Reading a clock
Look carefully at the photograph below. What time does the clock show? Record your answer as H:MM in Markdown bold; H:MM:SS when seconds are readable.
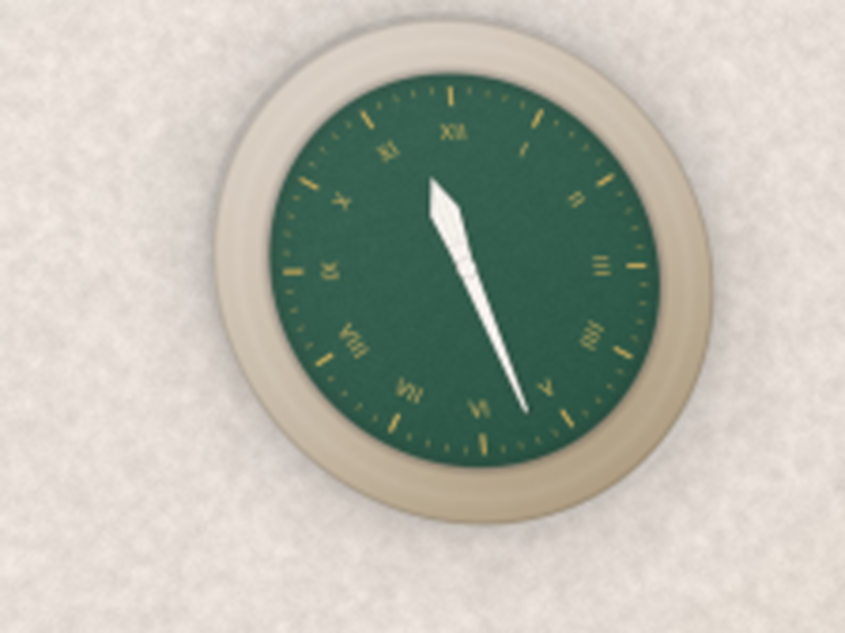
**11:27**
